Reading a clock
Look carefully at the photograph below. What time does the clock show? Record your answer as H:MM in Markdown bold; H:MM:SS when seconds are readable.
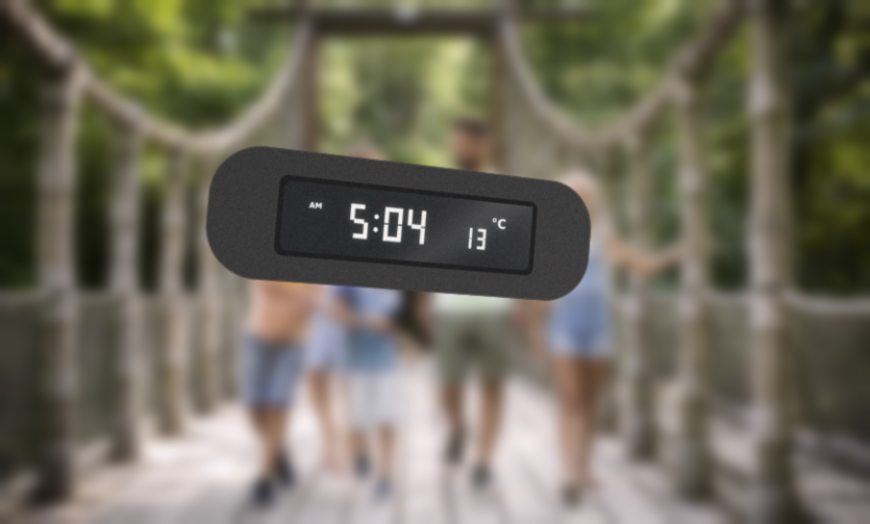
**5:04**
